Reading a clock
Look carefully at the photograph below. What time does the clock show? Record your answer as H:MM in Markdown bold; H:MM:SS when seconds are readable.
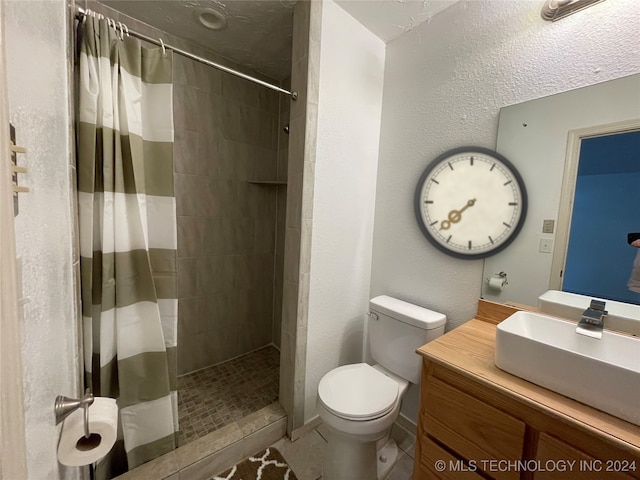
**7:38**
